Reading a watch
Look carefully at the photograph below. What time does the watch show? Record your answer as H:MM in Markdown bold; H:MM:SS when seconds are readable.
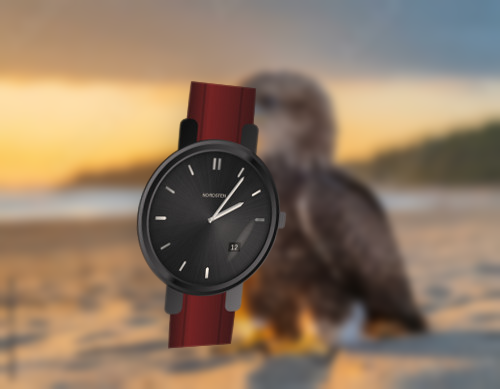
**2:06**
